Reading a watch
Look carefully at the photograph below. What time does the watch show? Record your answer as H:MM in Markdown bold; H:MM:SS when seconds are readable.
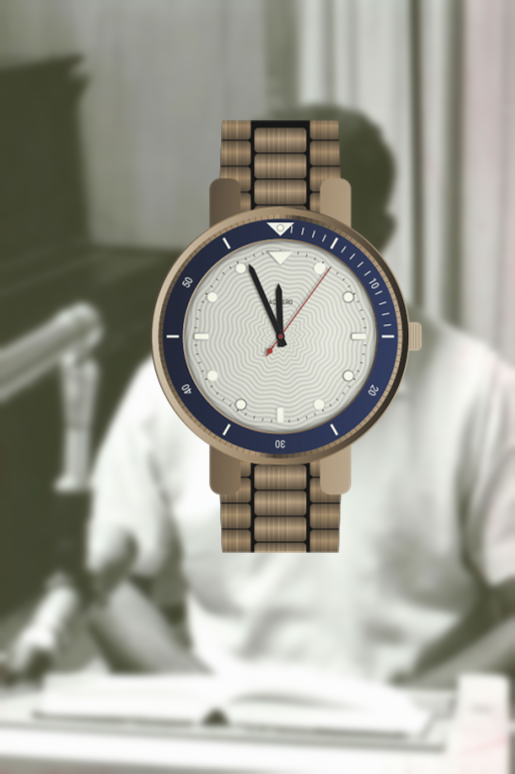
**11:56:06**
